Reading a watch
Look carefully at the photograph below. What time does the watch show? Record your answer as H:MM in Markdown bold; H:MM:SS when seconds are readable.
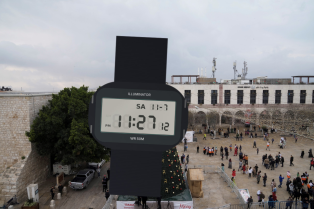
**11:27:12**
